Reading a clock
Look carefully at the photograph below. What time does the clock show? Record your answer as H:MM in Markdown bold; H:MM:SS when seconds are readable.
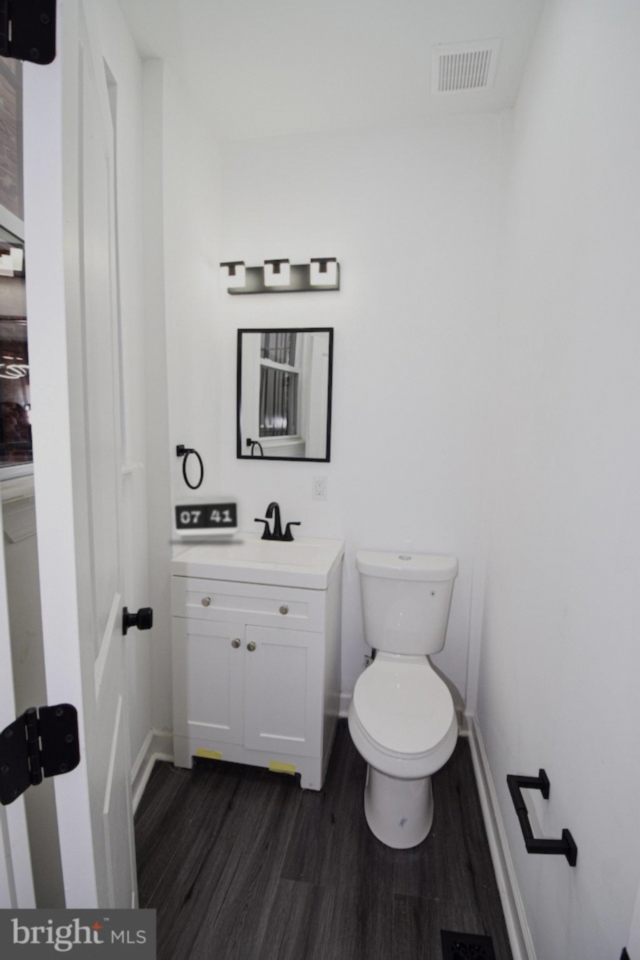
**7:41**
